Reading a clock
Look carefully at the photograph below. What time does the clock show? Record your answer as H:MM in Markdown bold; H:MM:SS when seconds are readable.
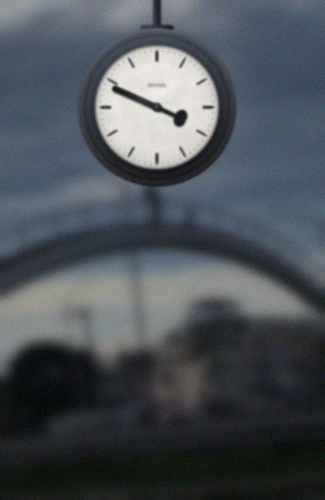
**3:49**
